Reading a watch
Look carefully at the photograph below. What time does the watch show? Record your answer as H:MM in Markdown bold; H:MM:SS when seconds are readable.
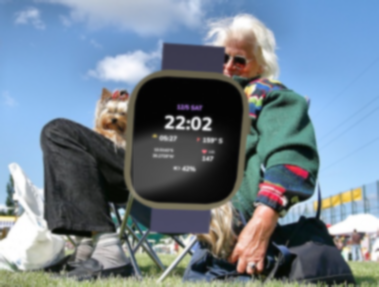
**22:02**
